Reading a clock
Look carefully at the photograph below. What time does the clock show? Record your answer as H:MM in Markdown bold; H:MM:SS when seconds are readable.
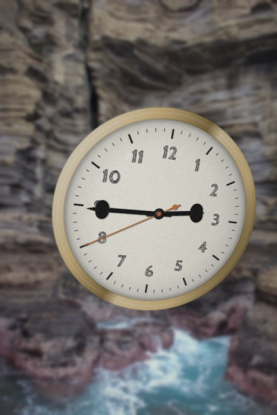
**2:44:40**
